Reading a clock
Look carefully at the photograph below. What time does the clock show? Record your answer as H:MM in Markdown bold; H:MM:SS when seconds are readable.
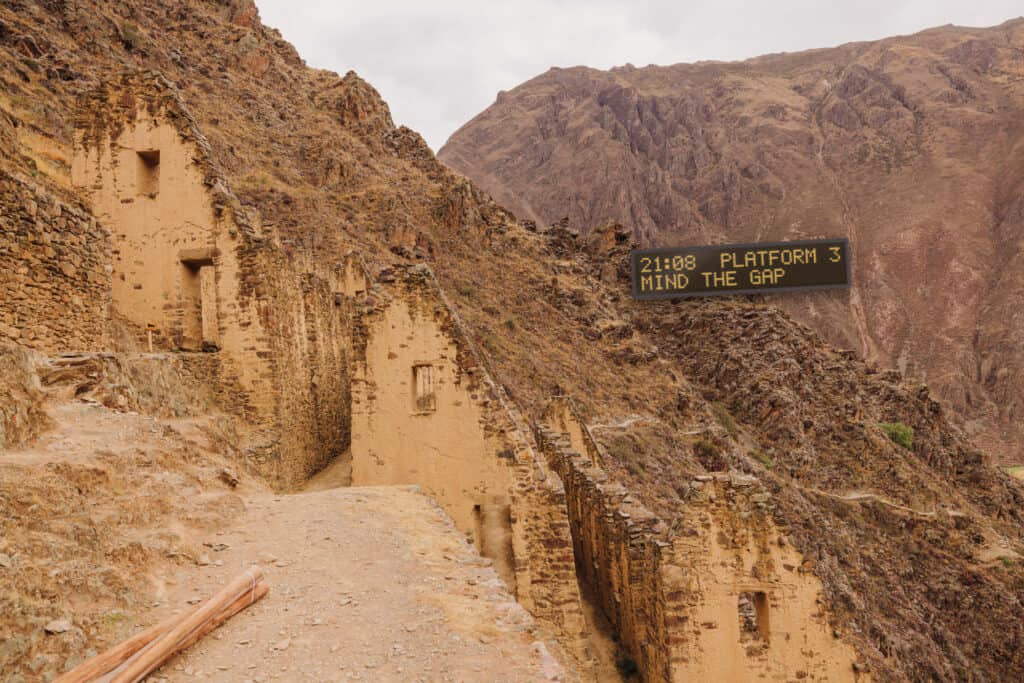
**21:08**
